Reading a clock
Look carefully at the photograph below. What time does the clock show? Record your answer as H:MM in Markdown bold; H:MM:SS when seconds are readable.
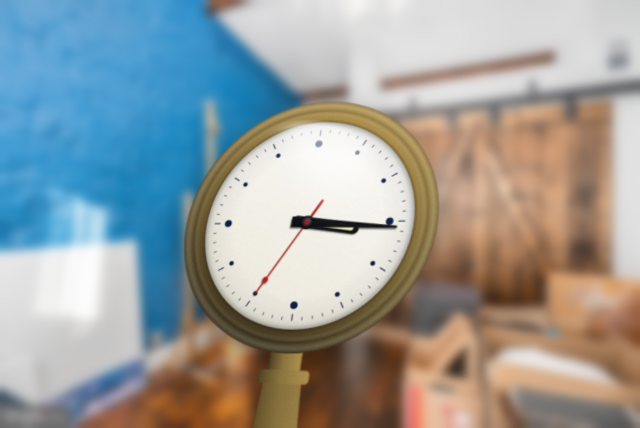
**3:15:35**
